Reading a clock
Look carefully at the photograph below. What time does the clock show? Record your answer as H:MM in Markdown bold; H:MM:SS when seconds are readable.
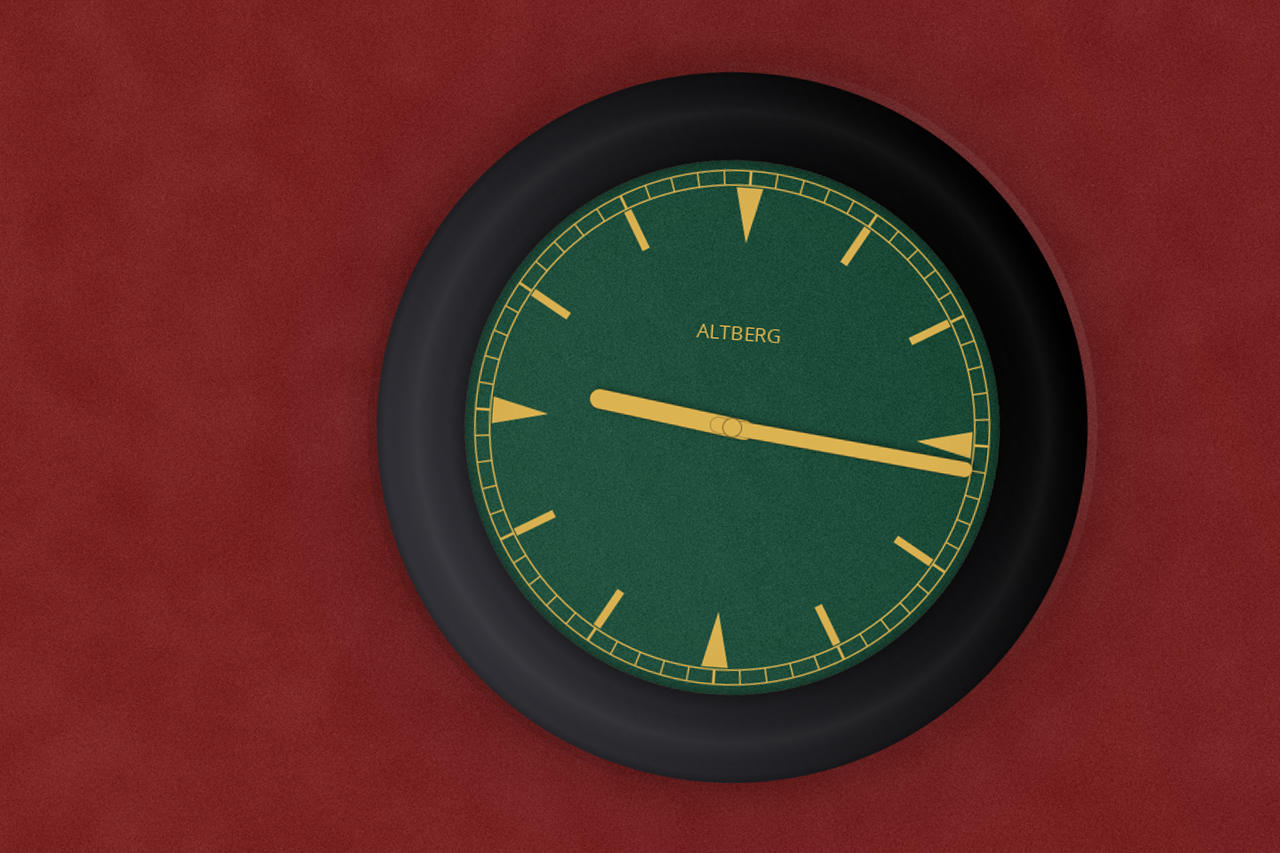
**9:16**
